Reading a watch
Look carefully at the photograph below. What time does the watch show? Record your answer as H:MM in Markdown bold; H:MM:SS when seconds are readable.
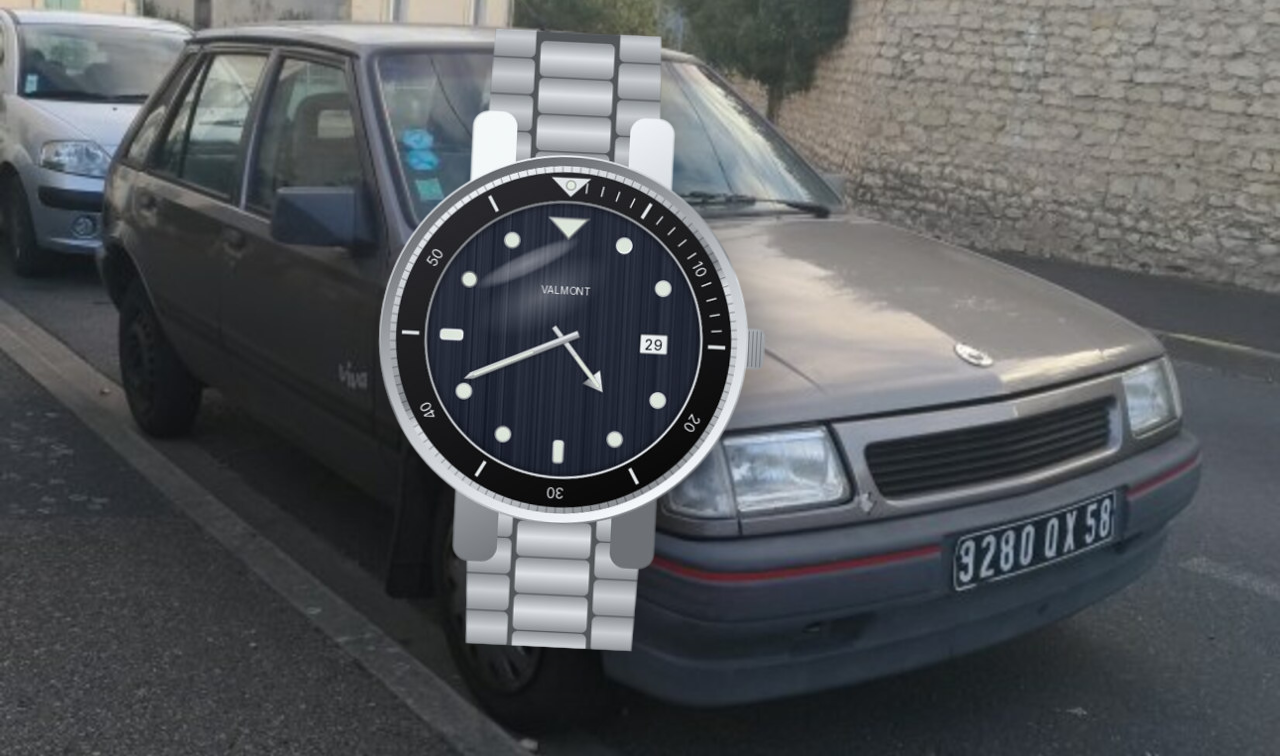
**4:41**
